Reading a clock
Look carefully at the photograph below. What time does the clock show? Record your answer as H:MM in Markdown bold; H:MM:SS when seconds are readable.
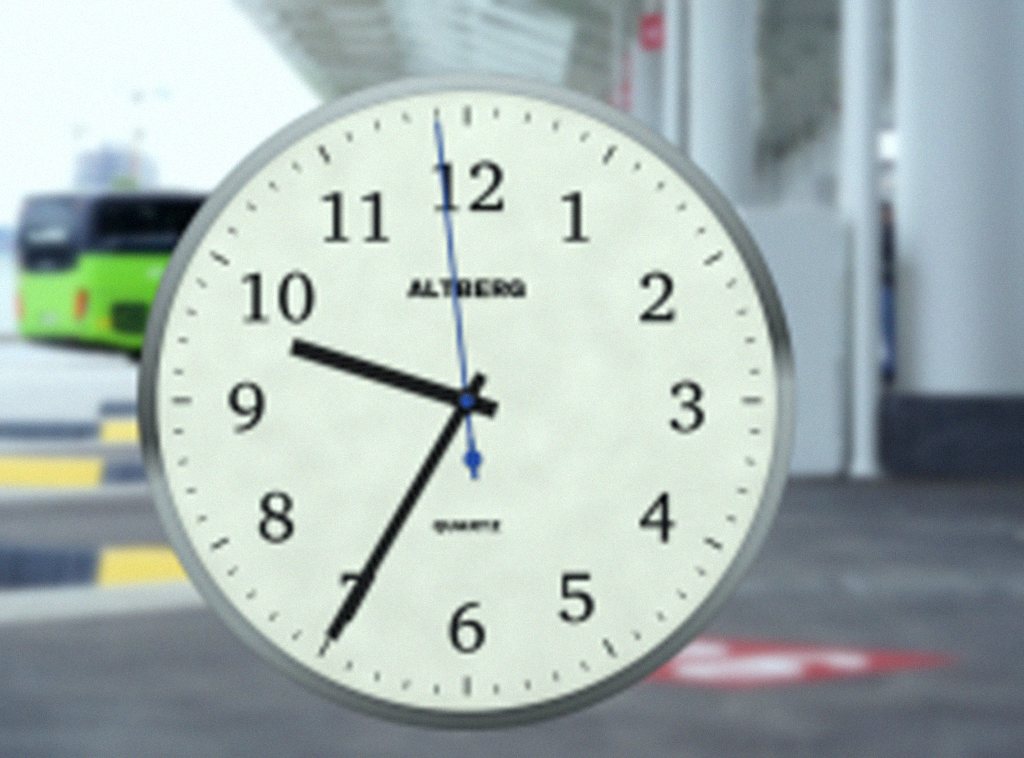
**9:34:59**
